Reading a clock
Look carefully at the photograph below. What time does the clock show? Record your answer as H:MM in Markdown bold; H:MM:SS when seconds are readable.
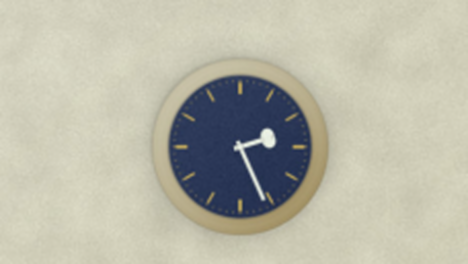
**2:26**
